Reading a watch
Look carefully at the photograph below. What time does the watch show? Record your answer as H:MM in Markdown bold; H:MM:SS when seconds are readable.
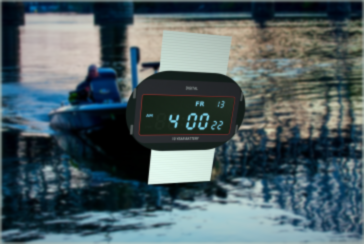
**4:00**
